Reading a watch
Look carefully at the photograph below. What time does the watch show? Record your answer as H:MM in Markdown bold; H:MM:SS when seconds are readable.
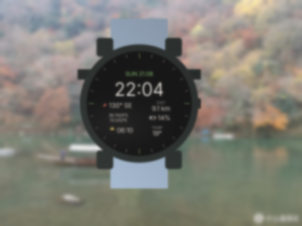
**22:04**
